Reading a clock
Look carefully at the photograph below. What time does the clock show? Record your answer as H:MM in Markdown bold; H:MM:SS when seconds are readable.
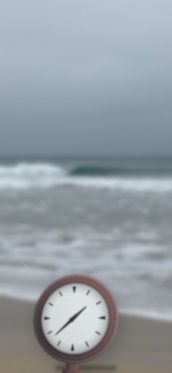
**1:38**
